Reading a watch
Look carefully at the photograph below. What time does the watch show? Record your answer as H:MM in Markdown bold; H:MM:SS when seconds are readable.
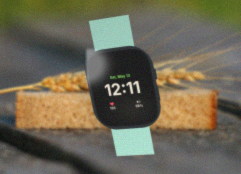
**12:11**
